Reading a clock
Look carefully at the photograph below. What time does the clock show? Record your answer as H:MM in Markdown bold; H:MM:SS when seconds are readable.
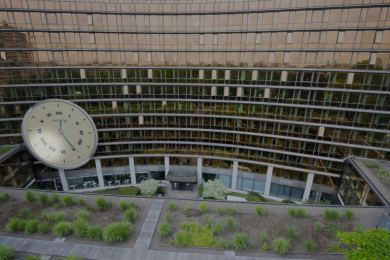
**12:24**
